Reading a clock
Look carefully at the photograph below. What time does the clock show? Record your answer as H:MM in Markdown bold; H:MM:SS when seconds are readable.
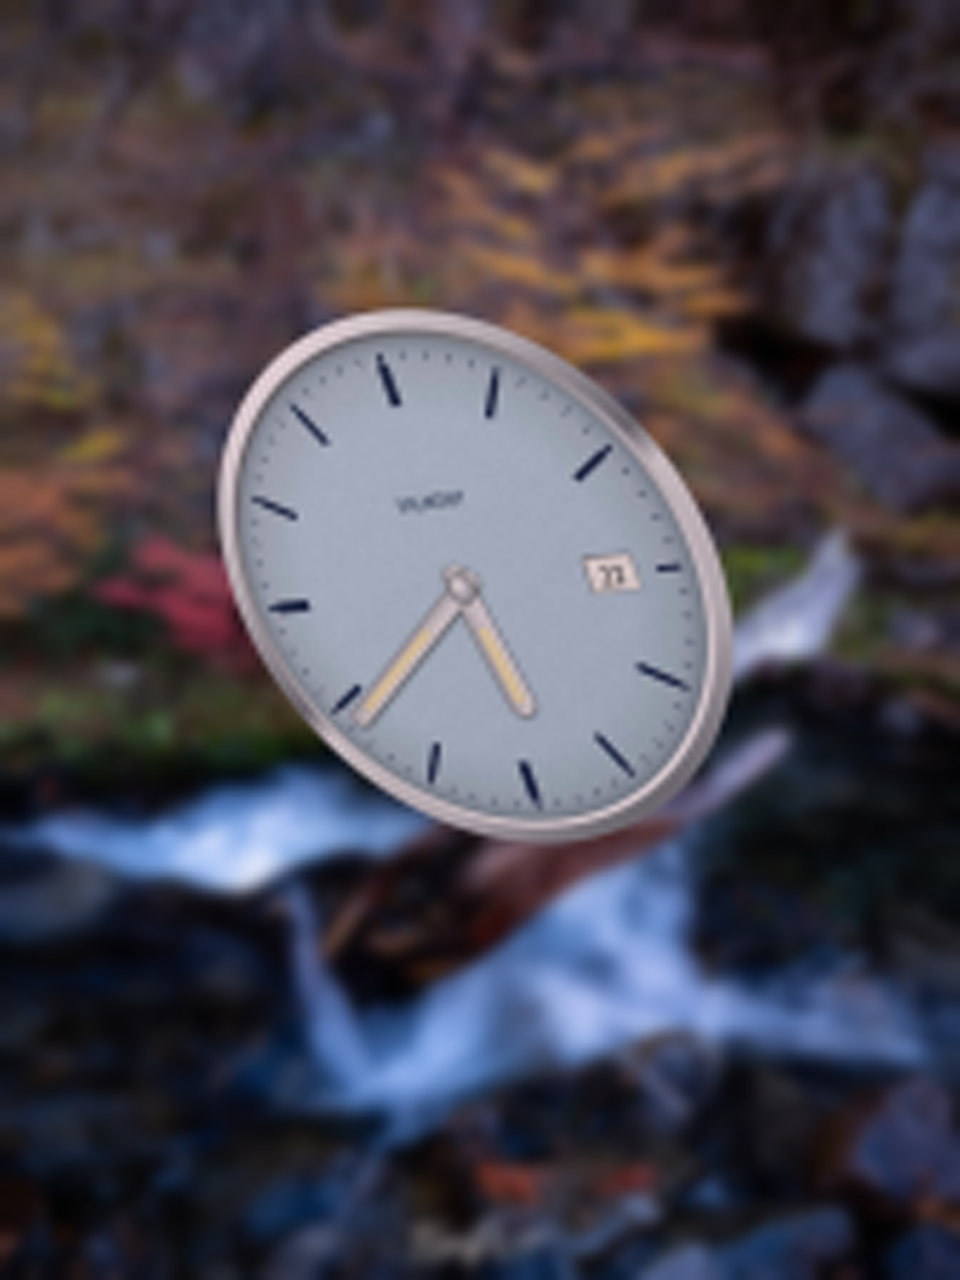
**5:39**
